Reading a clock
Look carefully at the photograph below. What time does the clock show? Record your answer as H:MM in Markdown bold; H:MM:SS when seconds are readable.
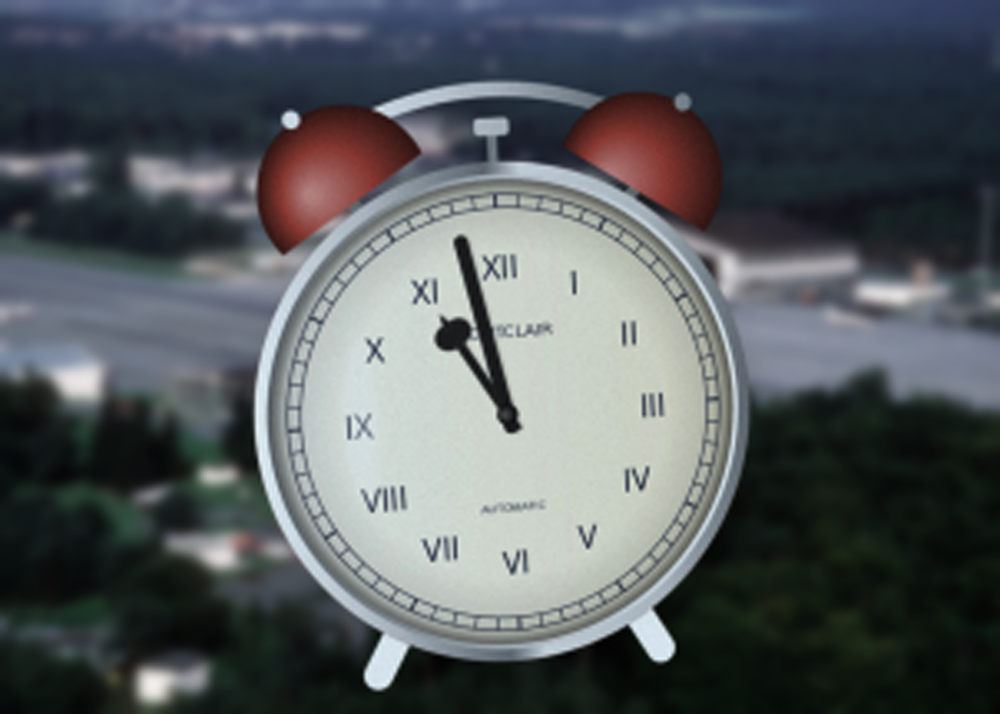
**10:58**
